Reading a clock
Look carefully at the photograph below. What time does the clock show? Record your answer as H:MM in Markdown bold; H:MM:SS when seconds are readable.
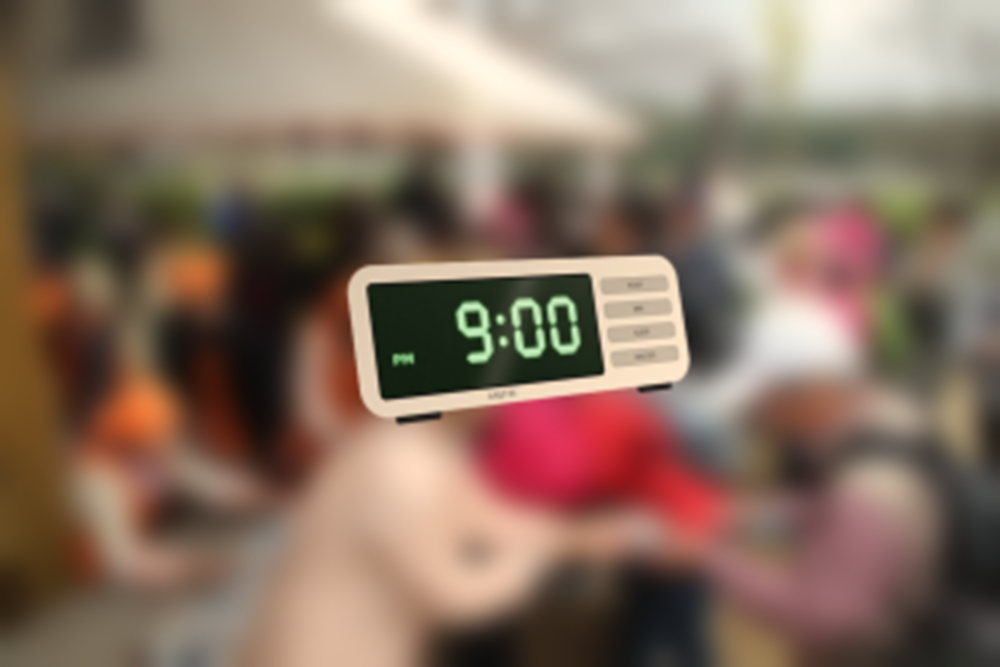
**9:00**
